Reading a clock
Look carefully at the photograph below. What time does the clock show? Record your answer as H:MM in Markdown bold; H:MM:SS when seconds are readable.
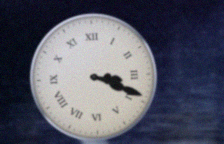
**3:19**
